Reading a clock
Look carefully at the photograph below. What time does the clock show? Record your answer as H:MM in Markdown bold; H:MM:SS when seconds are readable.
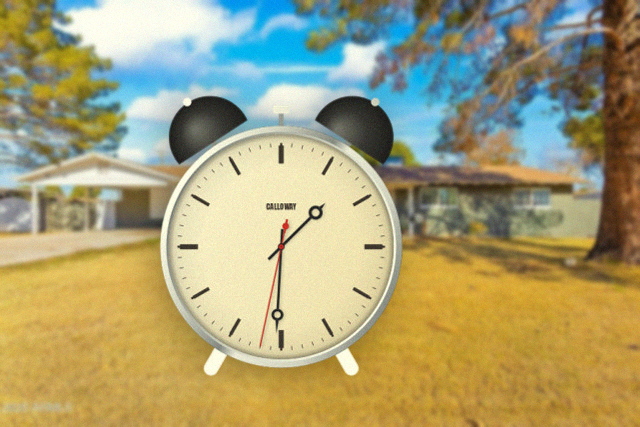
**1:30:32**
